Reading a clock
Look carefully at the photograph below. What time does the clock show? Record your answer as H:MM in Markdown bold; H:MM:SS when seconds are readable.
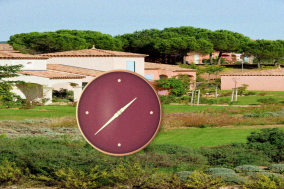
**1:38**
